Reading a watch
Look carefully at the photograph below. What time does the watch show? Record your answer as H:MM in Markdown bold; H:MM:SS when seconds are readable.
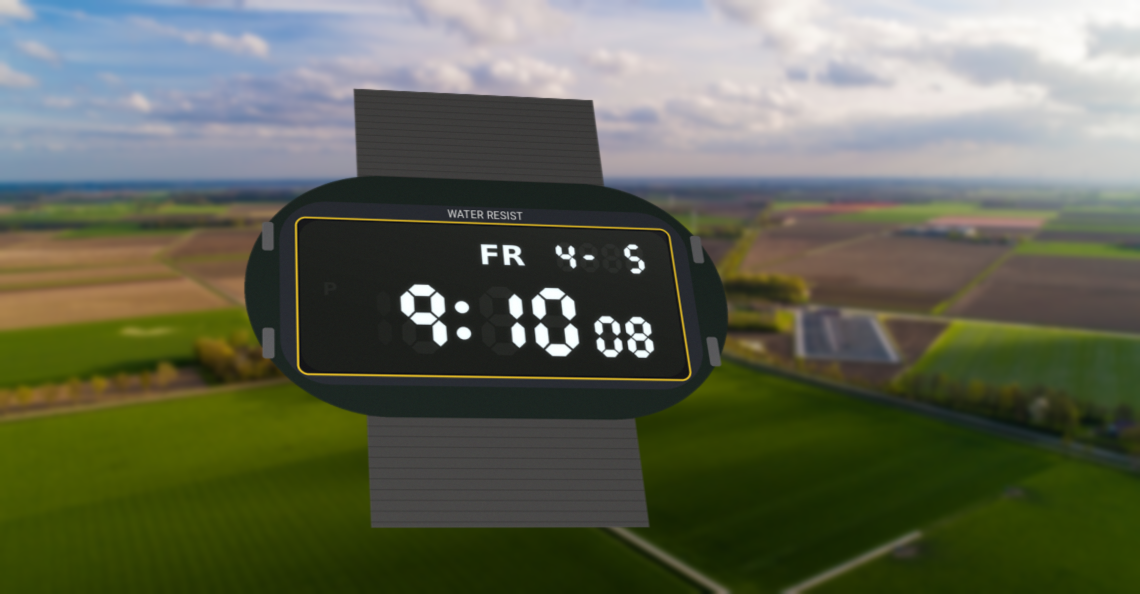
**9:10:08**
